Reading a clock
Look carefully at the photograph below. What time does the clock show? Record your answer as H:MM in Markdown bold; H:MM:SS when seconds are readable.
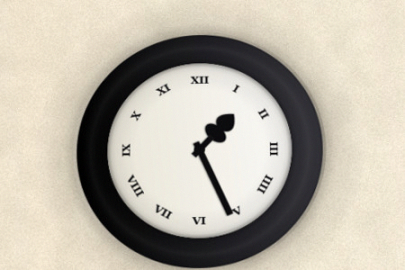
**1:26**
